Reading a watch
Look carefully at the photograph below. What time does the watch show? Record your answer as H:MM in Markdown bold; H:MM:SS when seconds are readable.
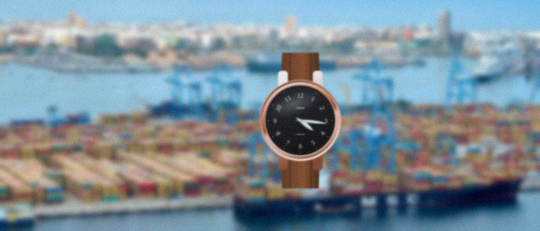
**4:16**
